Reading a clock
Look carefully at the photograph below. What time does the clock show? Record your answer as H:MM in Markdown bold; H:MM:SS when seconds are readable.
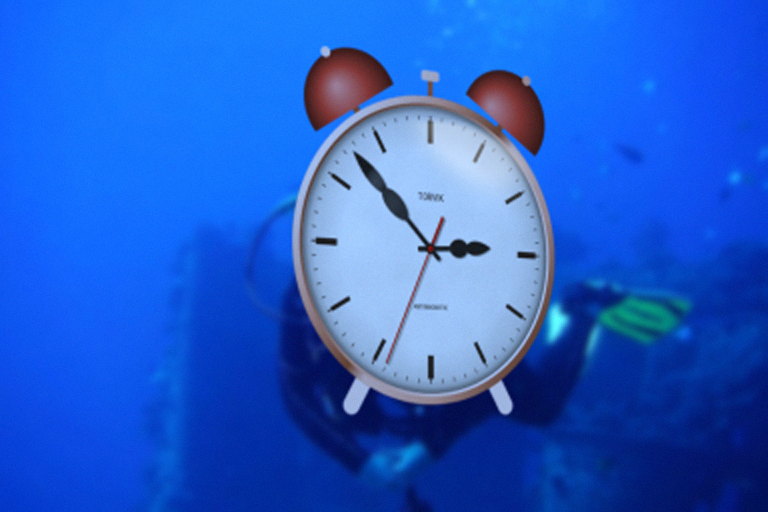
**2:52:34**
